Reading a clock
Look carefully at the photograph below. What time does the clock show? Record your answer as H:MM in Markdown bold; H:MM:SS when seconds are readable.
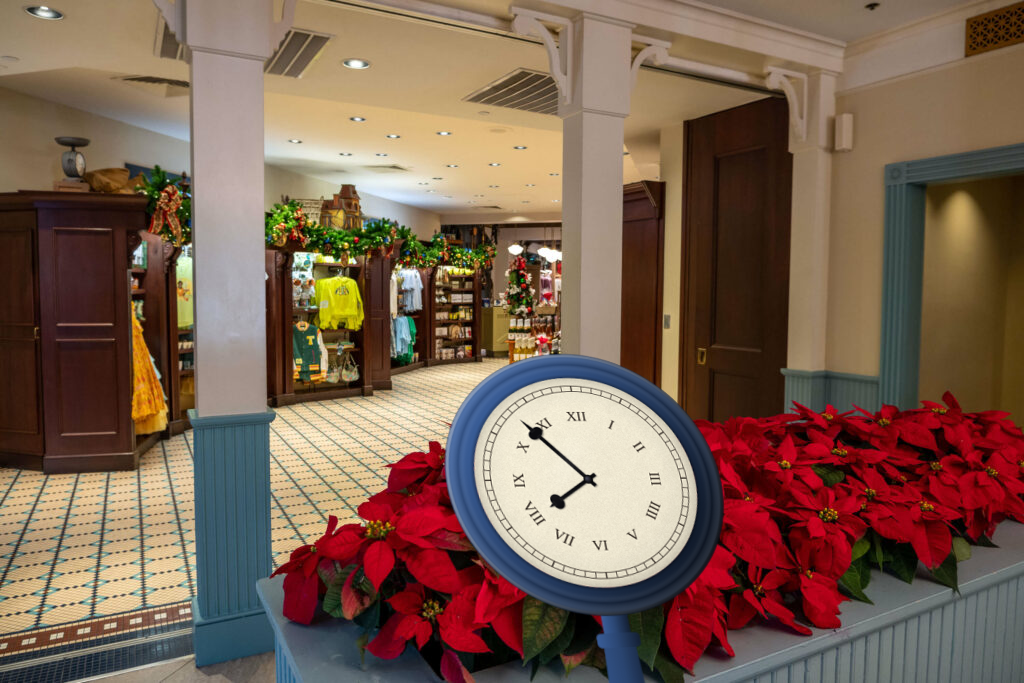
**7:53**
